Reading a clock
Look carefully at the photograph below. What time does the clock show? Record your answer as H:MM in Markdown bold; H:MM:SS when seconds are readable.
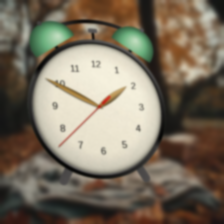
**1:49:38**
